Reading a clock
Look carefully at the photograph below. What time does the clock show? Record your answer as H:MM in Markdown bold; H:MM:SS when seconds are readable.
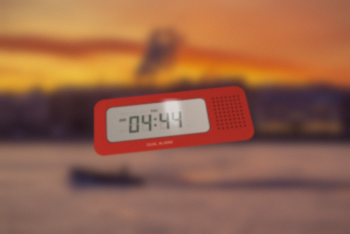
**4:44**
